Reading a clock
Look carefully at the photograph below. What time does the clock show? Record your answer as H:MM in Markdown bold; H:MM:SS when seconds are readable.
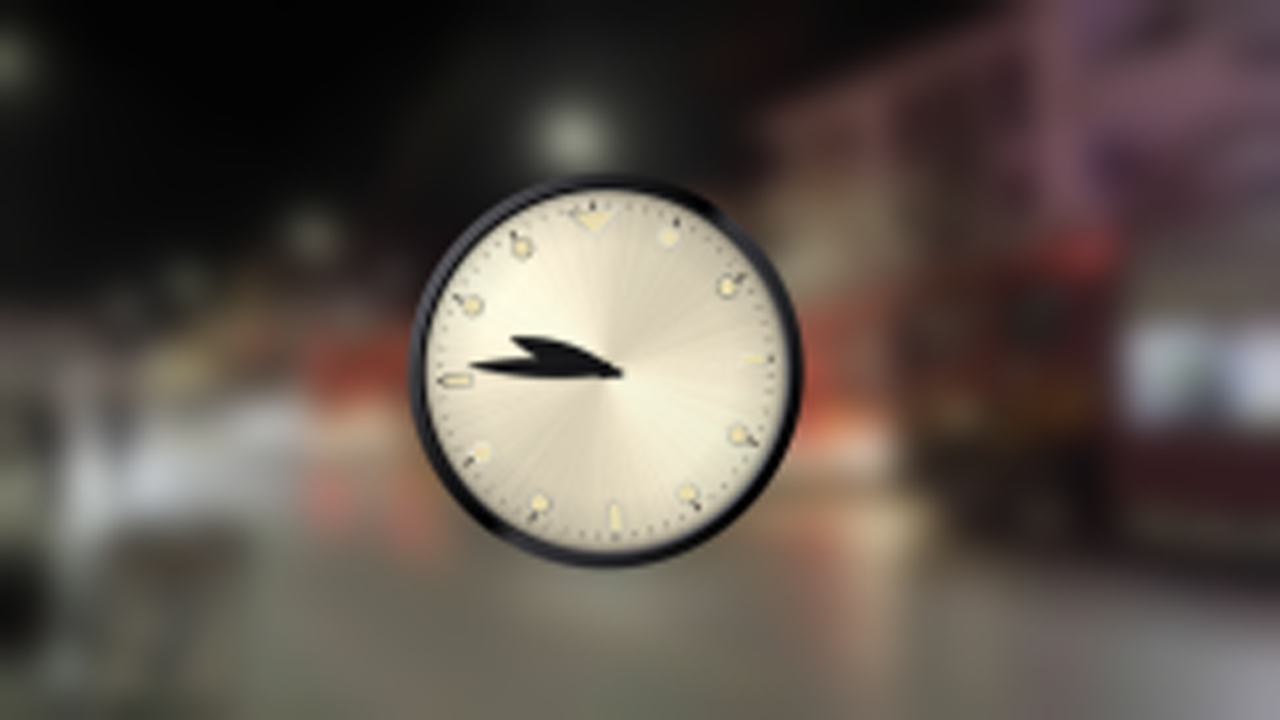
**9:46**
